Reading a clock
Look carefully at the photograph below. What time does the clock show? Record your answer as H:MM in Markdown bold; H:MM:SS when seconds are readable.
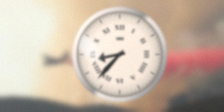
**8:37**
